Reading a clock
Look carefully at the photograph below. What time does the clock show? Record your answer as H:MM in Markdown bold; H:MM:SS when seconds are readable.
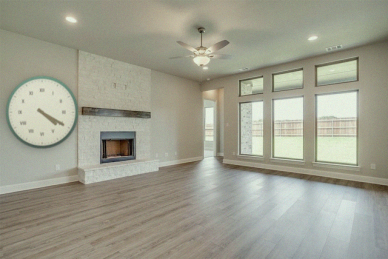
**4:20**
